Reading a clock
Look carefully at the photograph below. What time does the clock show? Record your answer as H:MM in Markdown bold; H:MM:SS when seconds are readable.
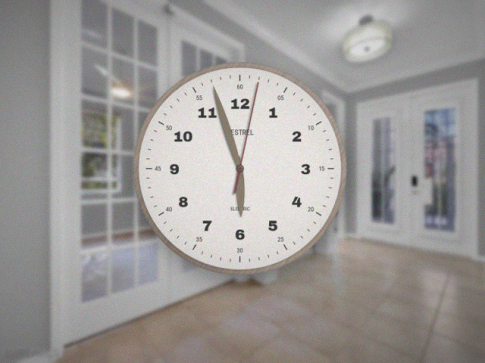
**5:57:02**
